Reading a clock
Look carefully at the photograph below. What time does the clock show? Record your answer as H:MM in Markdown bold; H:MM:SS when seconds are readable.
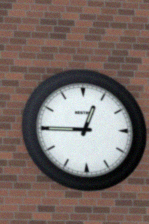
**12:45**
